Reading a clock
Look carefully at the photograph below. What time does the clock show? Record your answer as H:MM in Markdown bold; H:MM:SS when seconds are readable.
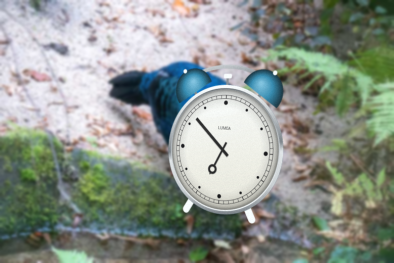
**6:52**
